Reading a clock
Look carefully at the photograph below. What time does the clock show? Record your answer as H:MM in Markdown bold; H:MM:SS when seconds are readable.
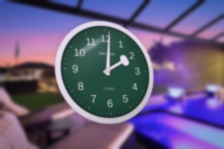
**2:01**
